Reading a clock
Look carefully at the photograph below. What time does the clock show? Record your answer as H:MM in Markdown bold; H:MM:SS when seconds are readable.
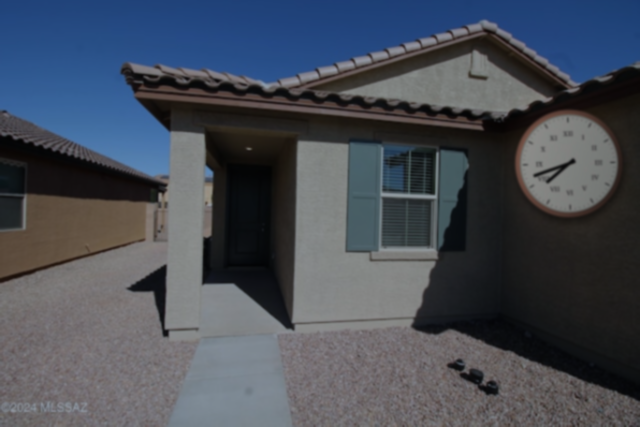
**7:42**
